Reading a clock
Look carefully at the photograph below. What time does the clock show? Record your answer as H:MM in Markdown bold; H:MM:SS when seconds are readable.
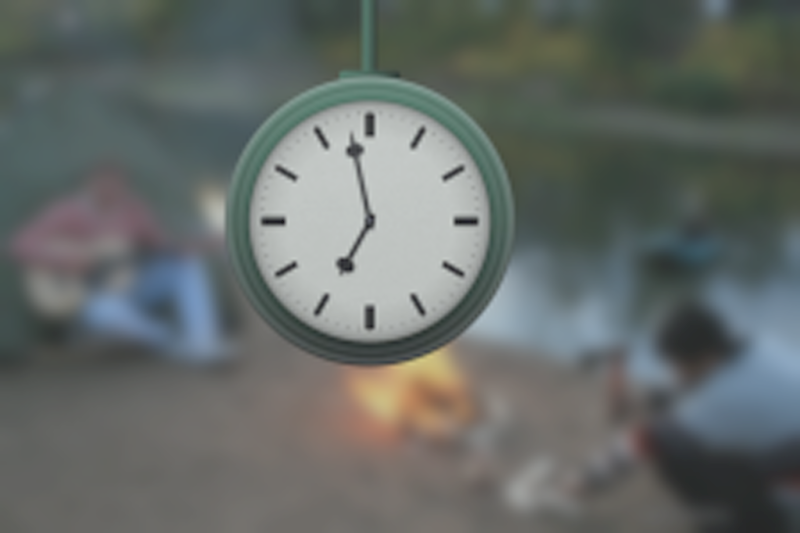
**6:58**
